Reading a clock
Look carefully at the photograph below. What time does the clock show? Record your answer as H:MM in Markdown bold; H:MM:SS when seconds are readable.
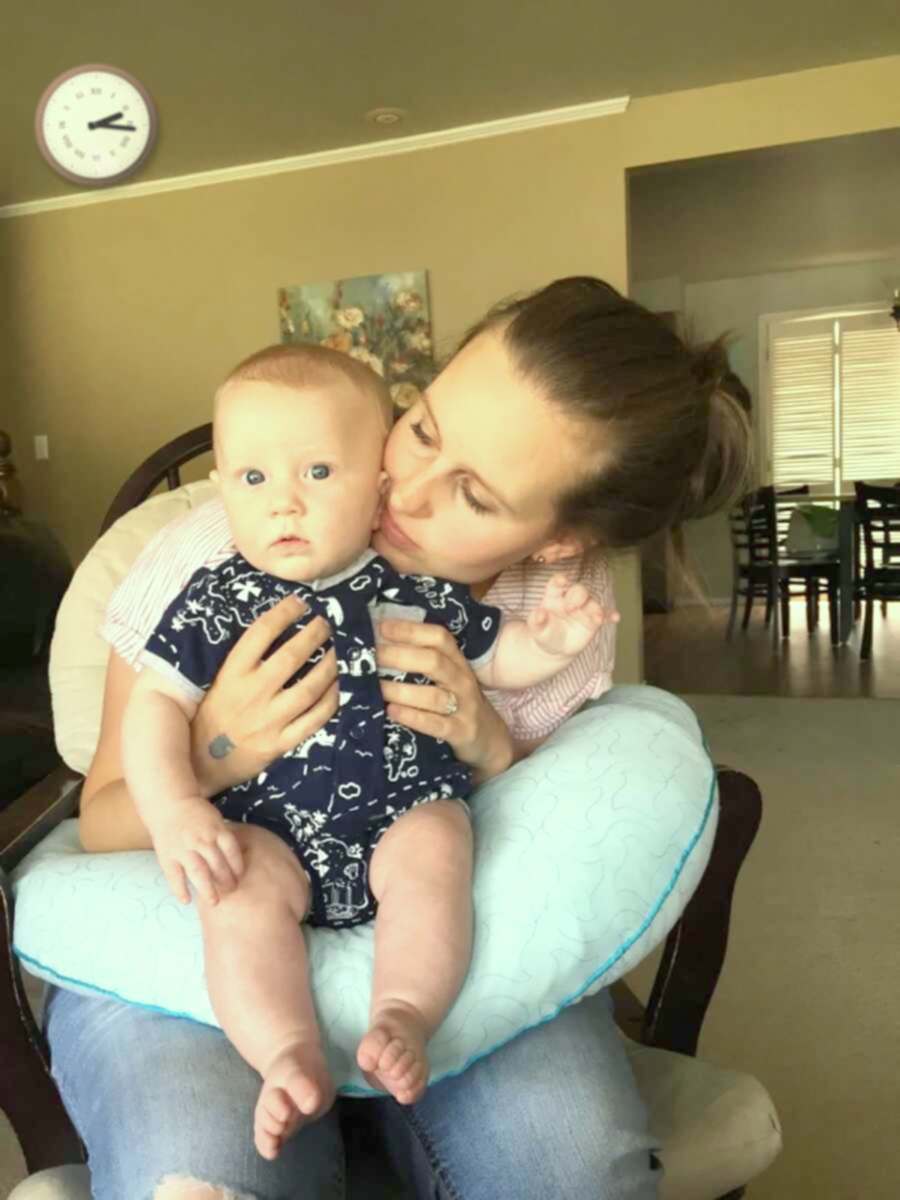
**2:16**
